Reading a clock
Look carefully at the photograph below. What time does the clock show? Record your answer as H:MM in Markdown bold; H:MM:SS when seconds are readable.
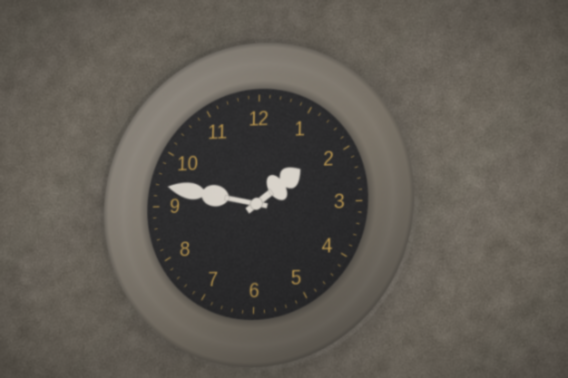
**1:47**
